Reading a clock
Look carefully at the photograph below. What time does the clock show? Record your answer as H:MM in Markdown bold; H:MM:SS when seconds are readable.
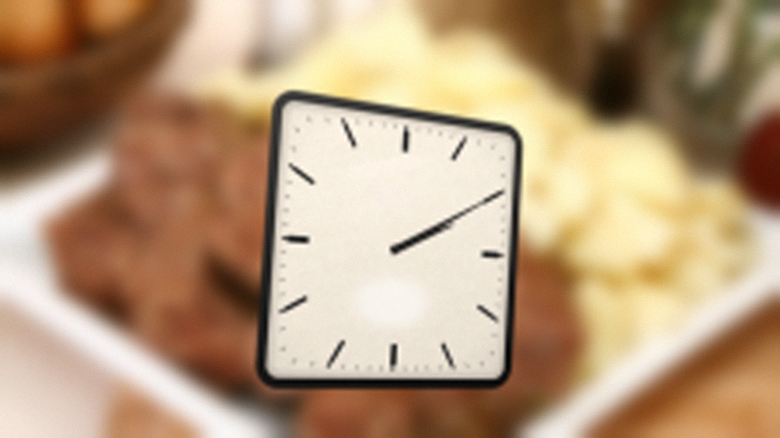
**2:10**
